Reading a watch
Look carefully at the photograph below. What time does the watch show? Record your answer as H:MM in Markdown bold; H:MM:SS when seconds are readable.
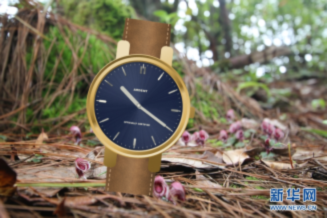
**10:20**
